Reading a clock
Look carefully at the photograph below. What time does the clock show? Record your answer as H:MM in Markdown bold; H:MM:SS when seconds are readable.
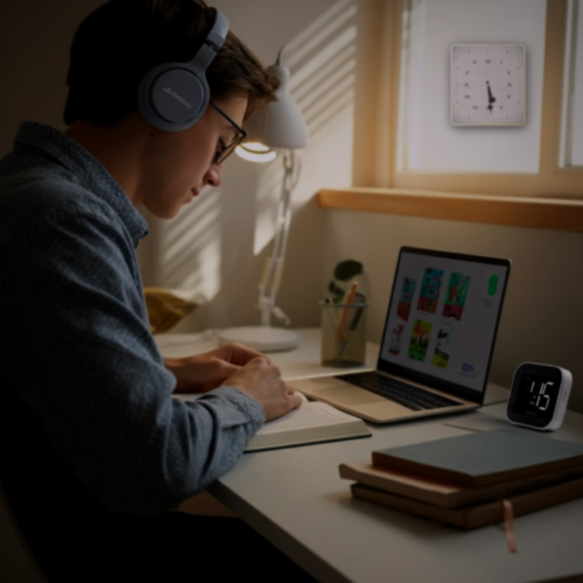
**5:29**
